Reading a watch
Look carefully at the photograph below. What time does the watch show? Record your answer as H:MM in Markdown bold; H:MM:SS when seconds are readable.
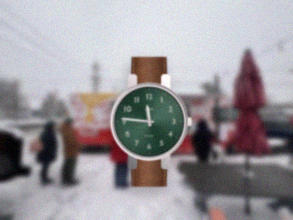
**11:46**
